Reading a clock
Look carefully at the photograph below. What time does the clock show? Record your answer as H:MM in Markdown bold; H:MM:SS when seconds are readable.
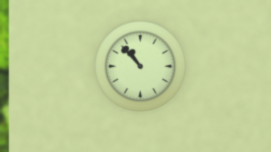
**10:53**
